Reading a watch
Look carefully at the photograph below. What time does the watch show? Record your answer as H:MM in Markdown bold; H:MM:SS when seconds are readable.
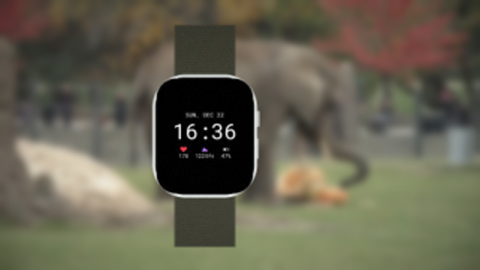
**16:36**
